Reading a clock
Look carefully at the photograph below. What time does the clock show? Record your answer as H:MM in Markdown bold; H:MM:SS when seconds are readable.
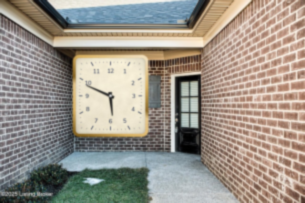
**5:49**
